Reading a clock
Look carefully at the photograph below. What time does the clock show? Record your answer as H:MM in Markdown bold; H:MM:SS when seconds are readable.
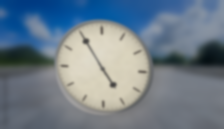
**4:55**
